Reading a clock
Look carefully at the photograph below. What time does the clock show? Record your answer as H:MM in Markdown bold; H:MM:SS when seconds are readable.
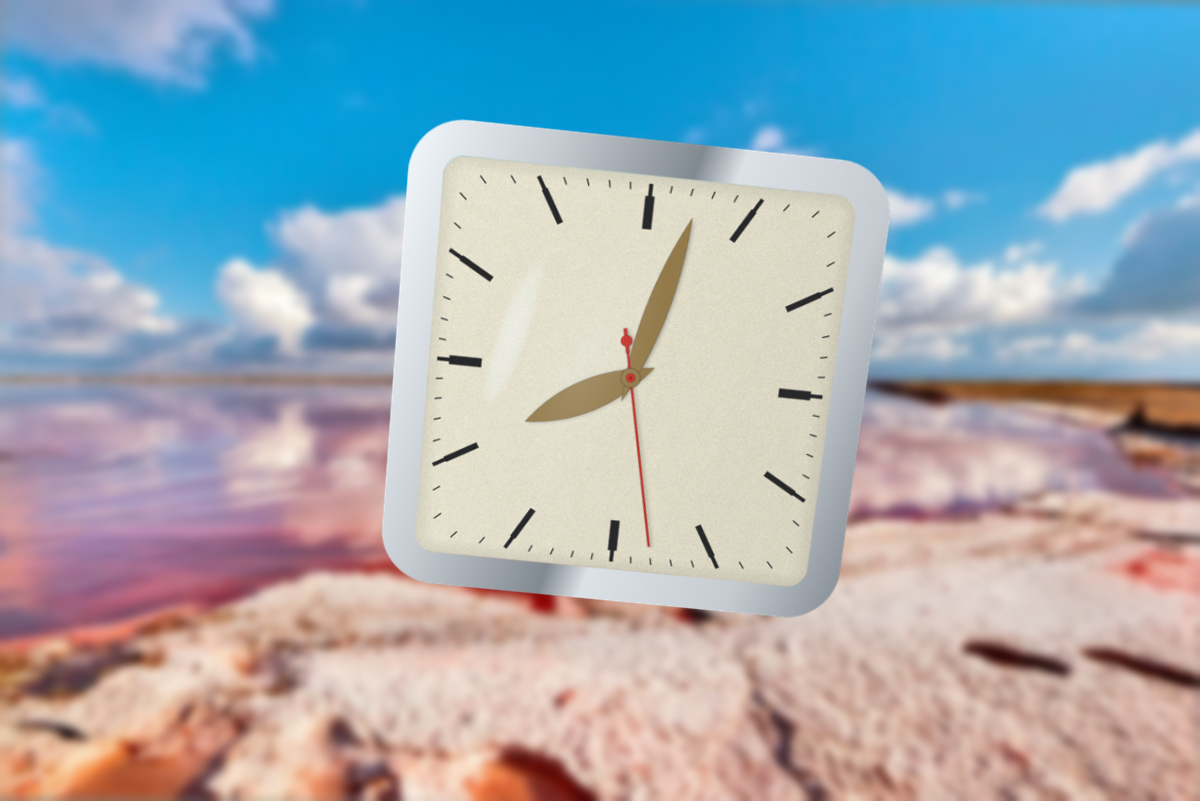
**8:02:28**
